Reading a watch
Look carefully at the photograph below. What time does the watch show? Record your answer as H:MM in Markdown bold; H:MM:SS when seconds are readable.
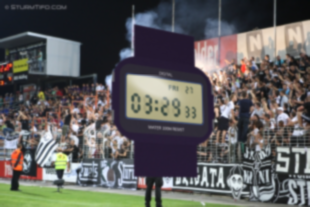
**3:29:33**
